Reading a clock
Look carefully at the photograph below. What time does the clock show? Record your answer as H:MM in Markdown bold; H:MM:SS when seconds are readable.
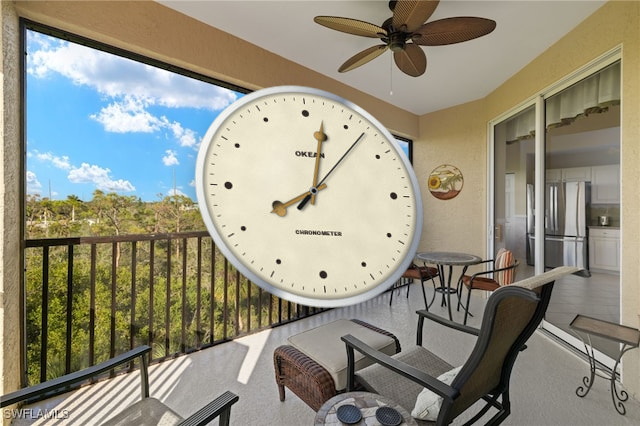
**8:02:07**
